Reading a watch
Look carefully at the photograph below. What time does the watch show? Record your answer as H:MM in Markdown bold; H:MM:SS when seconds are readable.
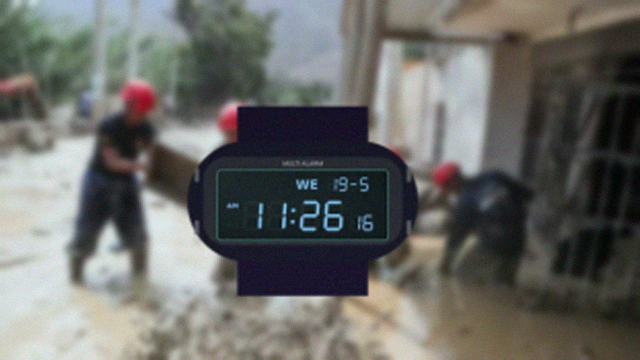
**11:26:16**
